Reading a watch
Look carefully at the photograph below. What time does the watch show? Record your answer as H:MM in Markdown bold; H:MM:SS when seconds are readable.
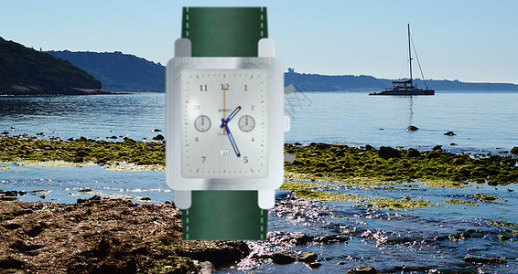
**1:26**
